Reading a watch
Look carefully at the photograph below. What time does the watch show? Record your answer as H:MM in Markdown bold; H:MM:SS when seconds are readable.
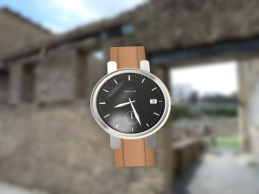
**8:27**
